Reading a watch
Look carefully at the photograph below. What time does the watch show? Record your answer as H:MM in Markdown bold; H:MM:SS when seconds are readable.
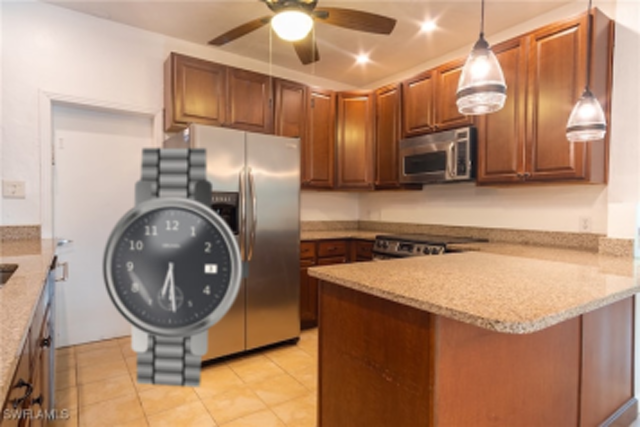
**6:29**
